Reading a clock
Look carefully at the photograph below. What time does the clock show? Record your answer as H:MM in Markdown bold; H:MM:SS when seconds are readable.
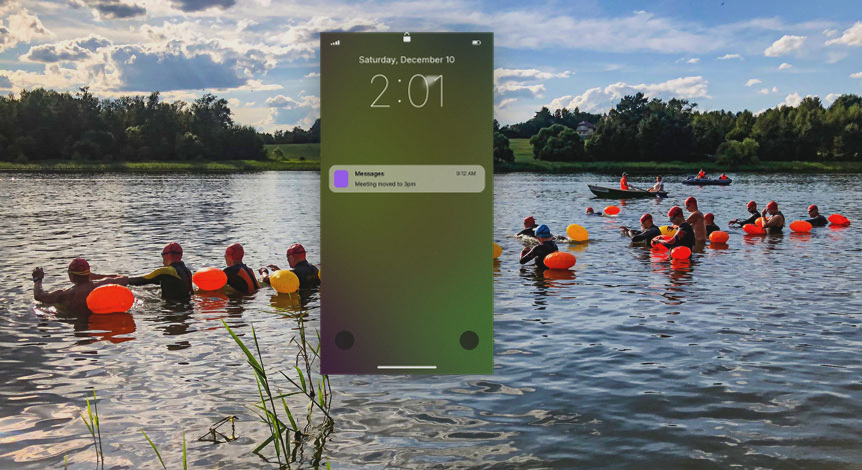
**2:01**
